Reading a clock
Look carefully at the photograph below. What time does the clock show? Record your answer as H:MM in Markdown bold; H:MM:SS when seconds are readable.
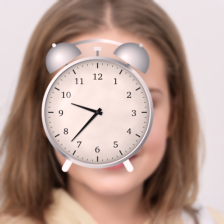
**9:37**
